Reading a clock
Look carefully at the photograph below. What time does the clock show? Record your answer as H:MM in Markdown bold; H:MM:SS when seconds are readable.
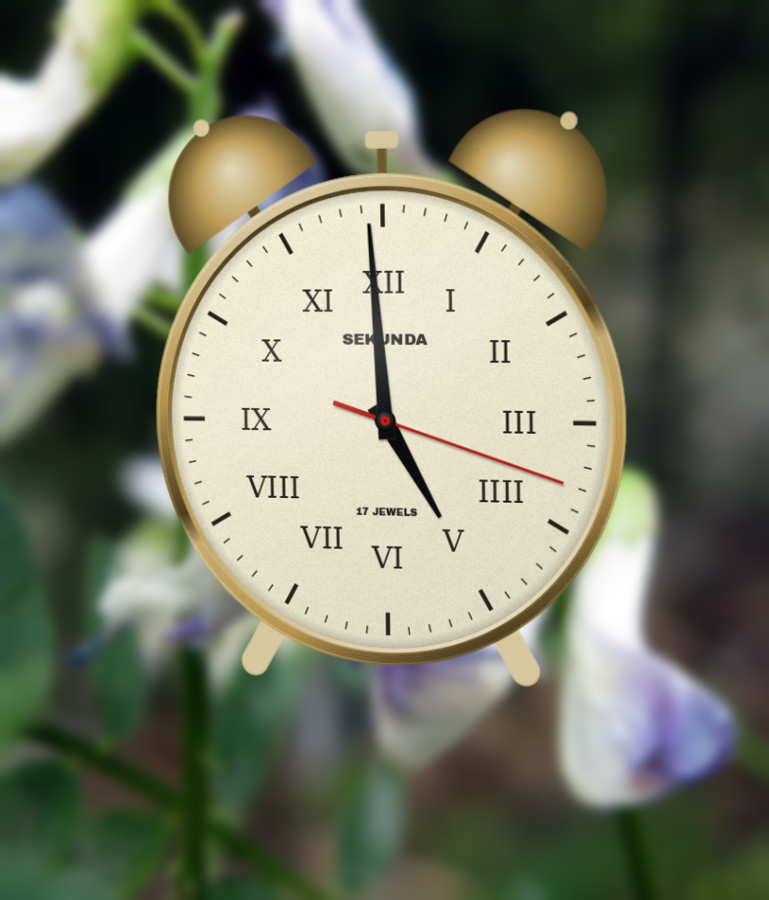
**4:59:18**
